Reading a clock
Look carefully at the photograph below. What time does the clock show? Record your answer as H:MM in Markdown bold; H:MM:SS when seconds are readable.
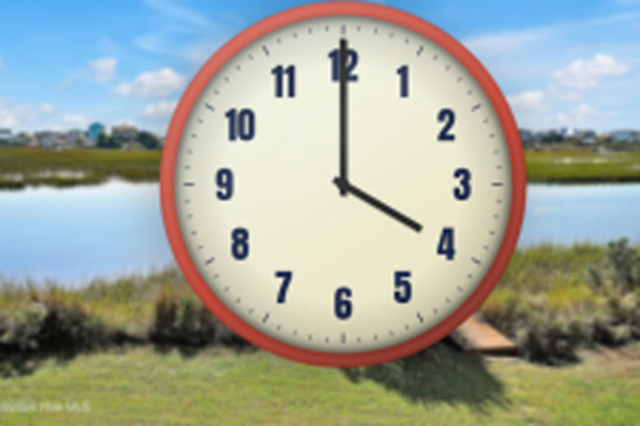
**4:00**
